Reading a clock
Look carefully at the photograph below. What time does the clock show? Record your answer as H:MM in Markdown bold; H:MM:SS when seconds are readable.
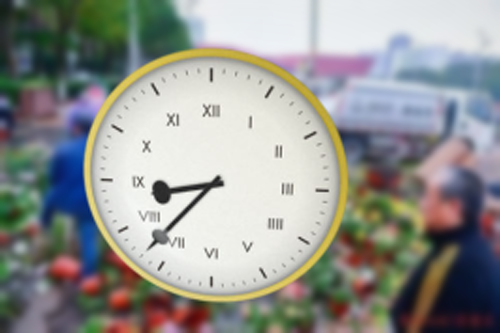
**8:37**
